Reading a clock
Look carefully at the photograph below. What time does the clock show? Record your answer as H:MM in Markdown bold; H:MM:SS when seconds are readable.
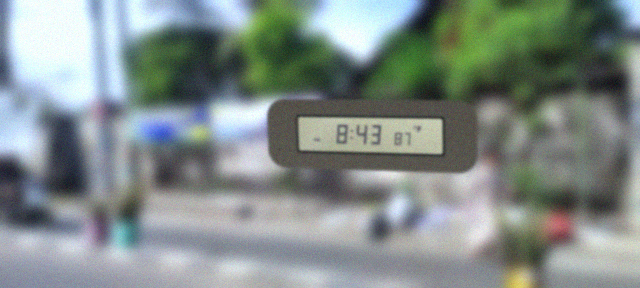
**8:43**
